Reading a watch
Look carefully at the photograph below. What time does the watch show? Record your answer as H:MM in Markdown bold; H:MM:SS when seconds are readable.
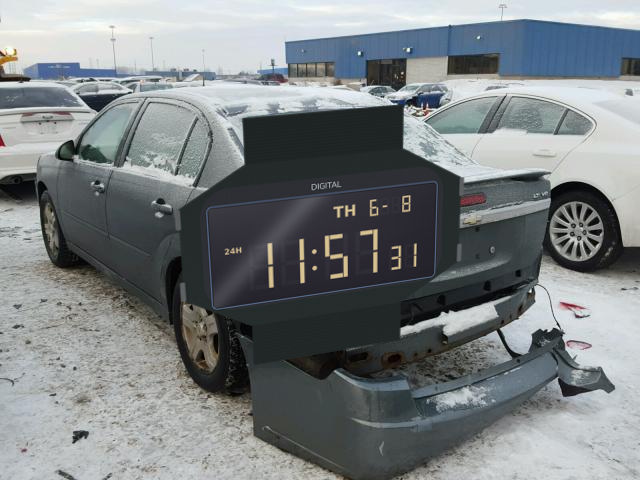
**11:57:31**
